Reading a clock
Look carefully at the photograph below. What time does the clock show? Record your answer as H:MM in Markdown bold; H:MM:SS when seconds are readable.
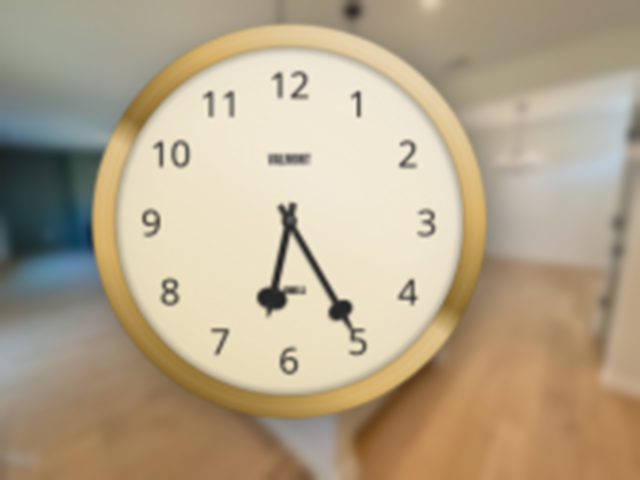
**6:25**
